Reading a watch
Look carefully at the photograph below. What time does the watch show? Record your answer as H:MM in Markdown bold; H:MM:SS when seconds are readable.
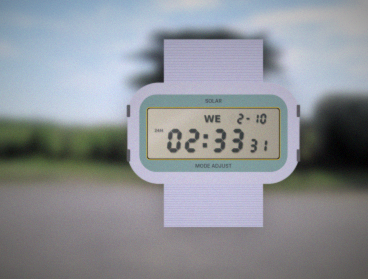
**2:33:31**
